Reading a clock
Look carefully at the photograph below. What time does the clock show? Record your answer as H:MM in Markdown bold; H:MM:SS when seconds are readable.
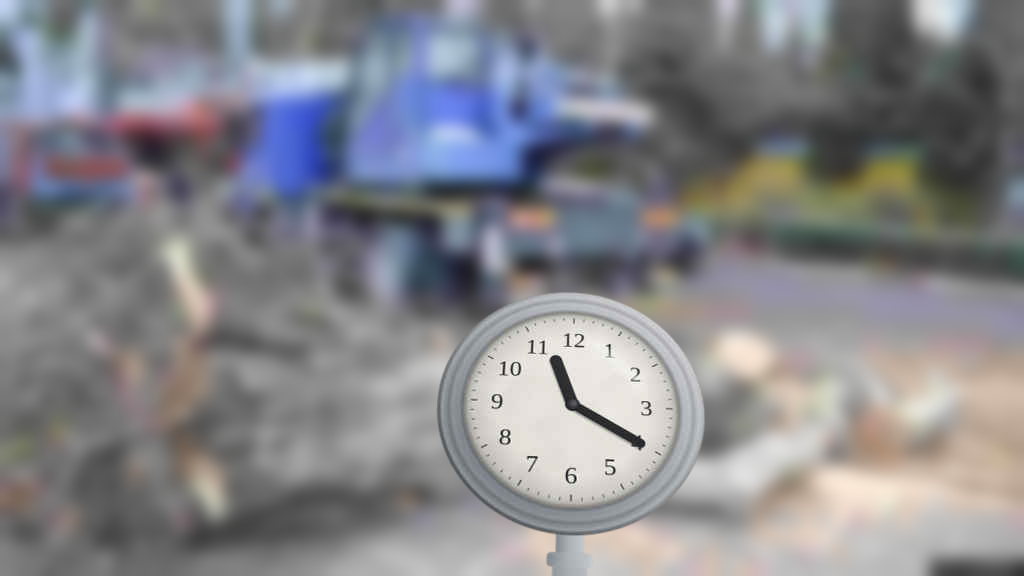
**11:20**
